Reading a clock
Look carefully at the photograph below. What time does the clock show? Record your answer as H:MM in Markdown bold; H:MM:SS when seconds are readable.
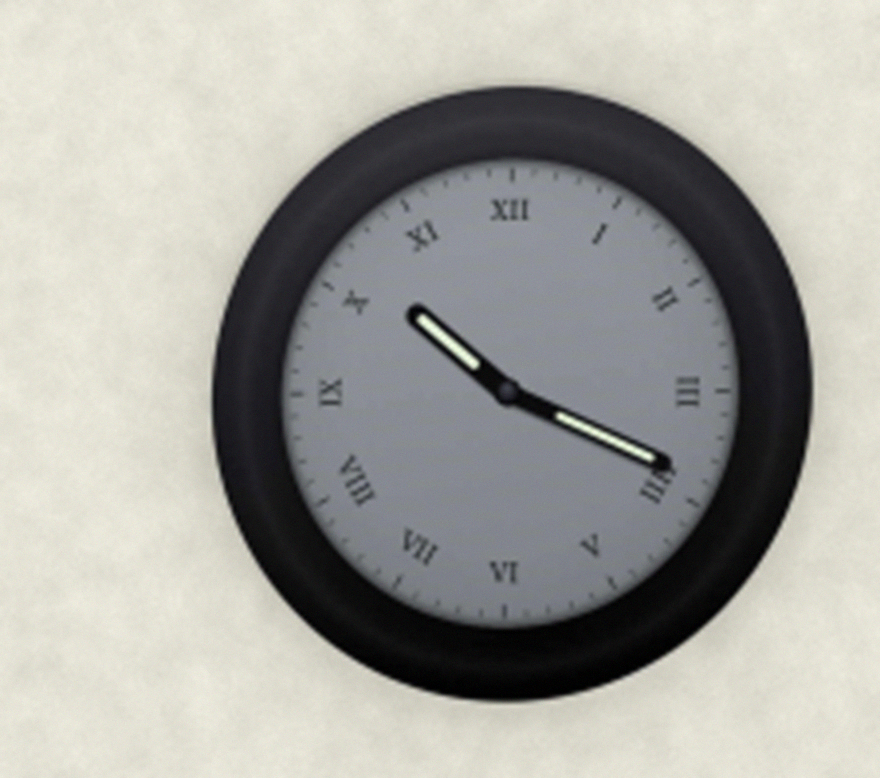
**10:19**
